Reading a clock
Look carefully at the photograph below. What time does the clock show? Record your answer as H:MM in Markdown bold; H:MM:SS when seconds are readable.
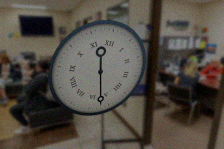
**11:27**
